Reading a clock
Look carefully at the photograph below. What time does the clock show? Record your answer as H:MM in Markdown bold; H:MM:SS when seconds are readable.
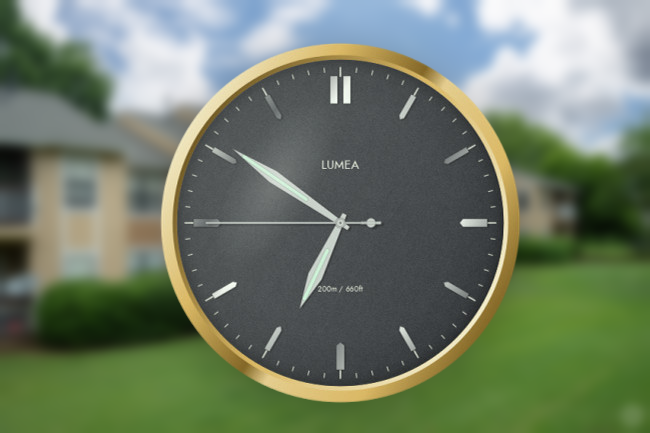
**6:50:45**
